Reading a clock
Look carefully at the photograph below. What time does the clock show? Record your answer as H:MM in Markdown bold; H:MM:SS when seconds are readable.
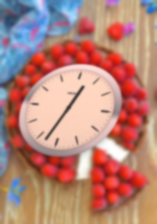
**12:33**
